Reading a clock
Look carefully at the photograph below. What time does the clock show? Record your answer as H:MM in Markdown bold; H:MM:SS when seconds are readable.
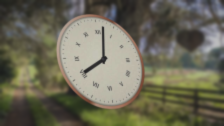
**8:02**
